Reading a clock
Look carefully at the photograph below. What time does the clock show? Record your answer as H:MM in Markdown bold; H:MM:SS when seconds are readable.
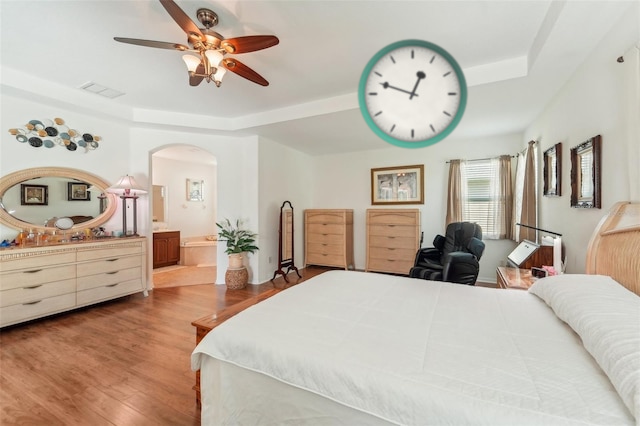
**12:48**
